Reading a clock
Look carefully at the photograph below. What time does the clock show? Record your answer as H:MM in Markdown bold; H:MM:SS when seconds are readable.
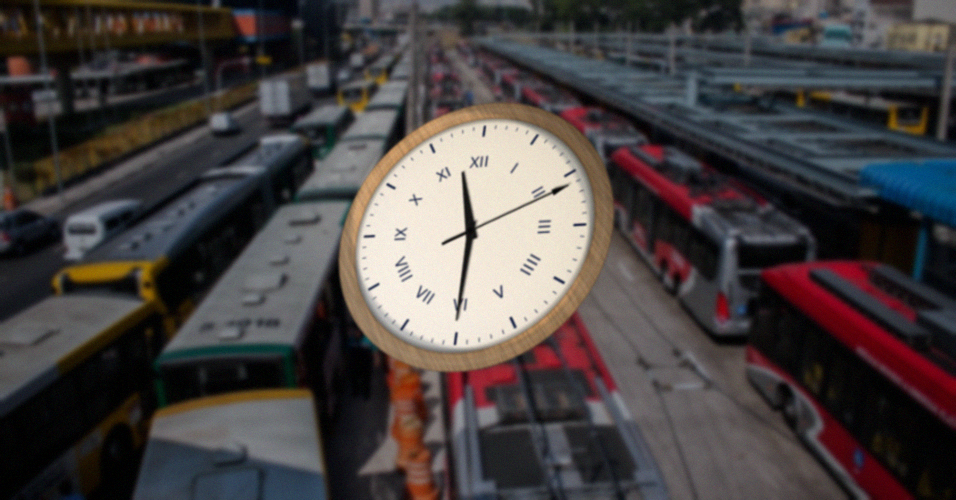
**11:30:11**
